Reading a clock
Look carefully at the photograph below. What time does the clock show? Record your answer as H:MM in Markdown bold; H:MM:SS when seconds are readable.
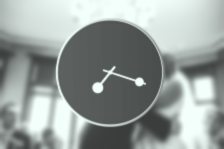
**7:18**
